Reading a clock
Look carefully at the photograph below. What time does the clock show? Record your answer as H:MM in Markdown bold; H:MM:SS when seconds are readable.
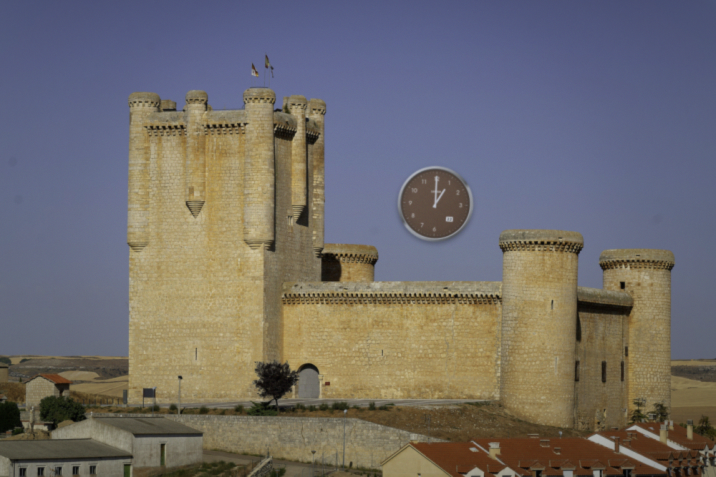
**1:00**
